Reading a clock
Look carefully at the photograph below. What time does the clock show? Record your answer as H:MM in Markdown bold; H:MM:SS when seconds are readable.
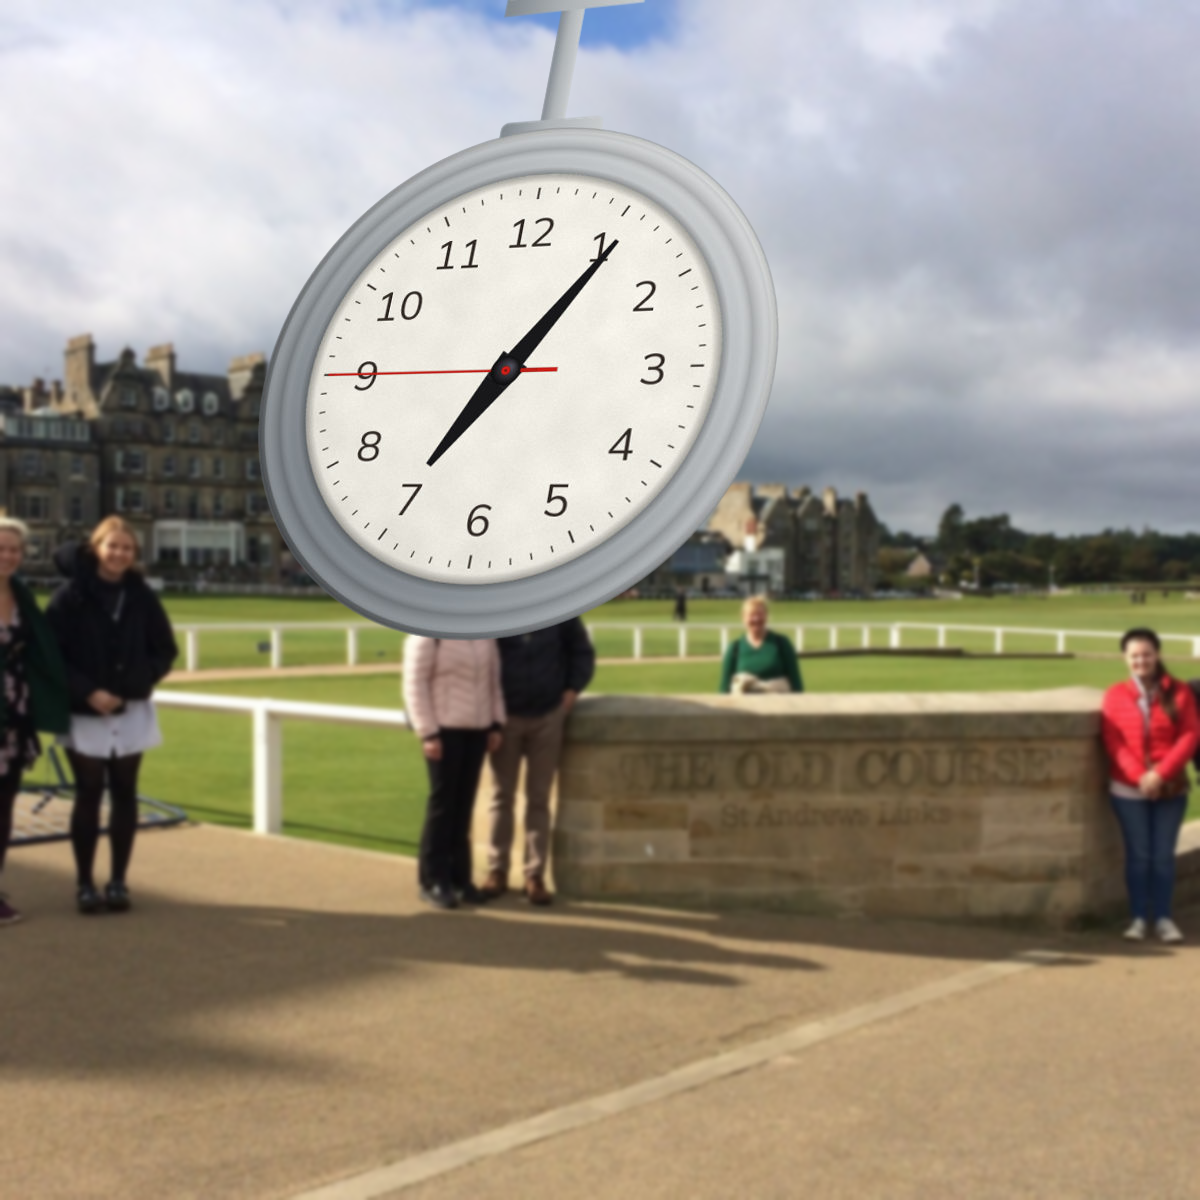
**7:05:45**
